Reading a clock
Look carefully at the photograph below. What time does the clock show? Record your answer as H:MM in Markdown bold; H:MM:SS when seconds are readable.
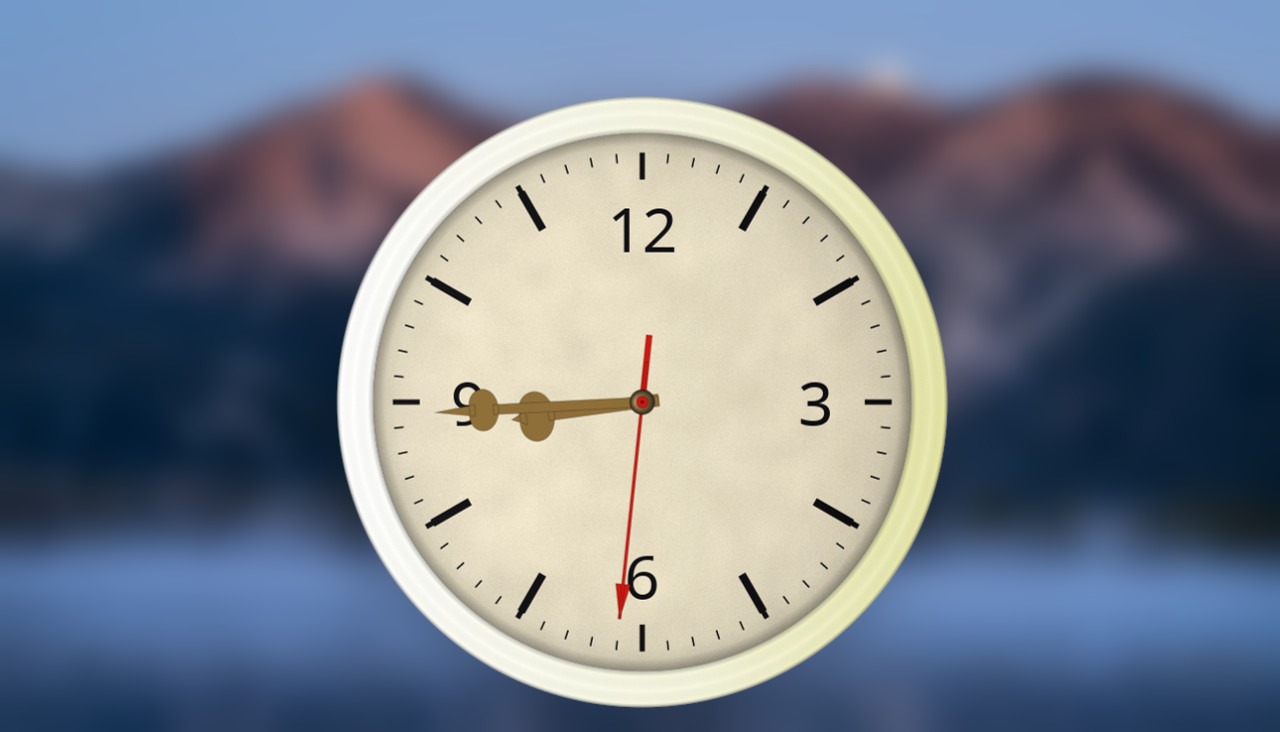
**8:44:31**
